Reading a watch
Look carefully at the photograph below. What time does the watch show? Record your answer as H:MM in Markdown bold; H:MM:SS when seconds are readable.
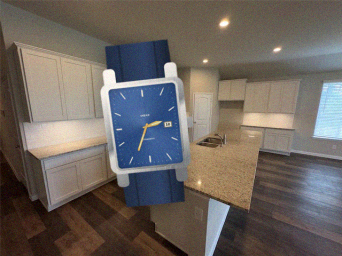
**2:34**
